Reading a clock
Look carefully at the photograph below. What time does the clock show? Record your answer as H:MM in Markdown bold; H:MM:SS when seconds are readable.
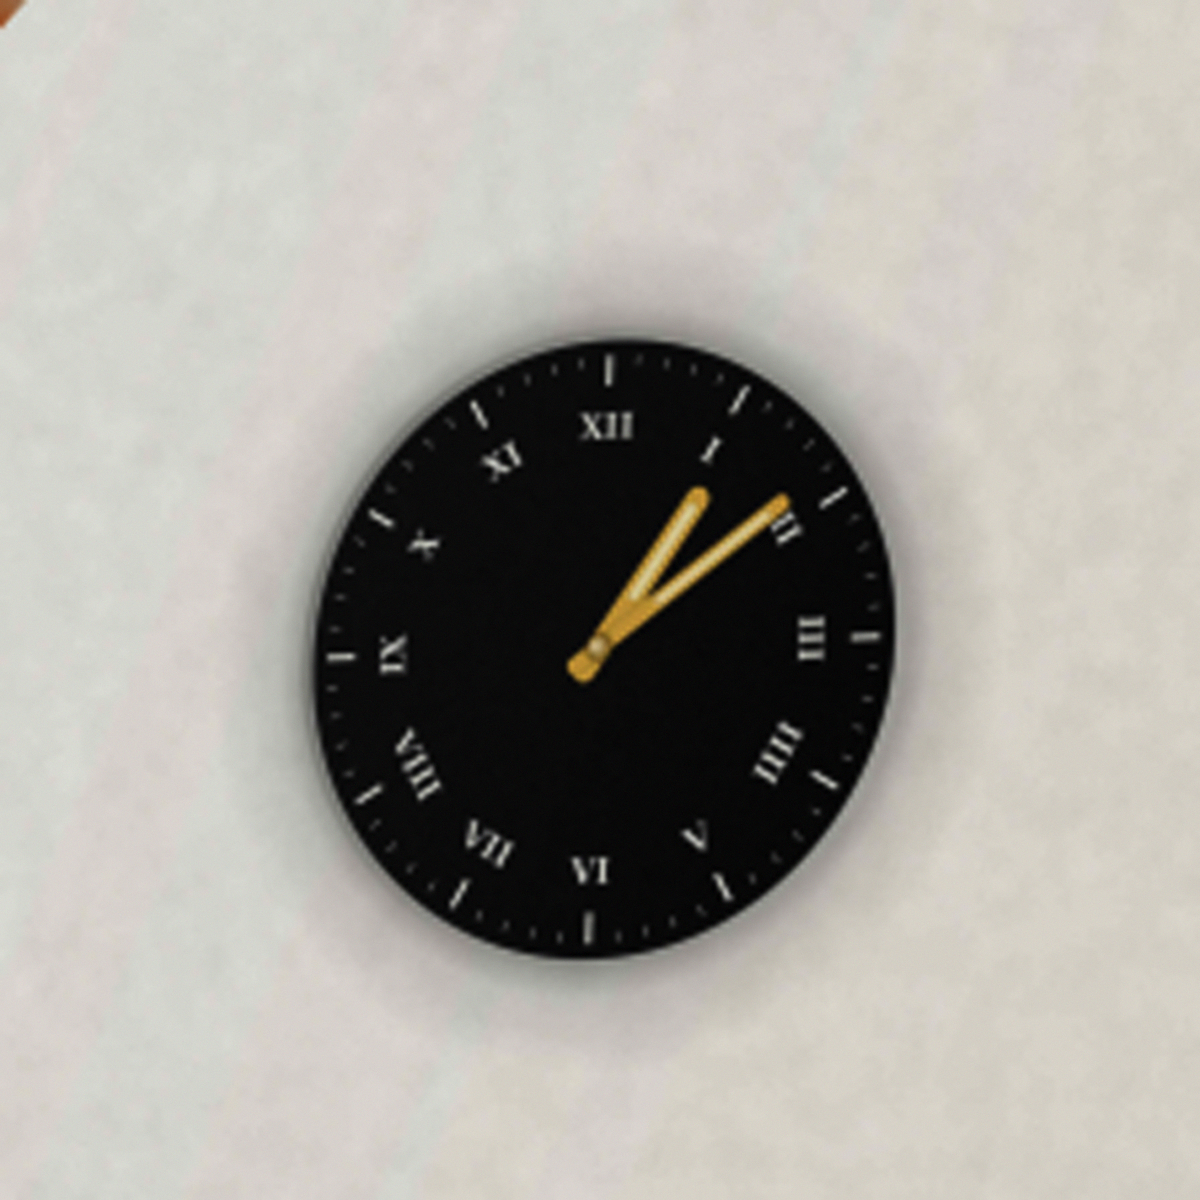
**1:09**
